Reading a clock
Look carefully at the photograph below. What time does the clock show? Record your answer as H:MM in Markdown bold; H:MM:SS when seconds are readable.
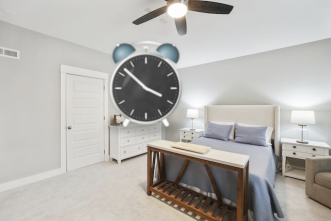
**3:52**
